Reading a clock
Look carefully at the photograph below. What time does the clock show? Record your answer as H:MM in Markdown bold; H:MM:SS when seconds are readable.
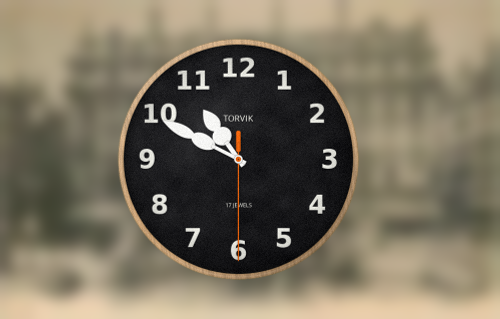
**10:49:30**
